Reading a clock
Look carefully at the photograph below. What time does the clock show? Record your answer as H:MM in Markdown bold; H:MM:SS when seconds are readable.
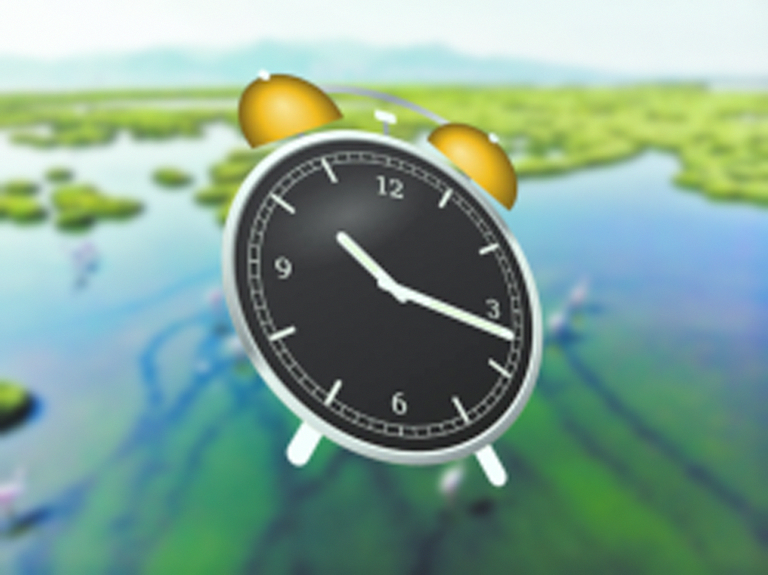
**10:17**
